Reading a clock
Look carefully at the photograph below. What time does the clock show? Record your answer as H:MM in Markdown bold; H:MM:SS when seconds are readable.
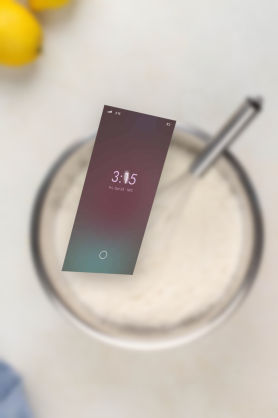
**3:15**
